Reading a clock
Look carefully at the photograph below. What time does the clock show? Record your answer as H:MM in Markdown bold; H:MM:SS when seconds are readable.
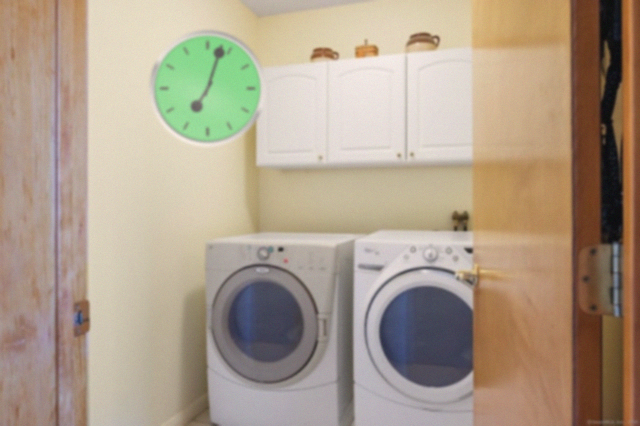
**7:03**
